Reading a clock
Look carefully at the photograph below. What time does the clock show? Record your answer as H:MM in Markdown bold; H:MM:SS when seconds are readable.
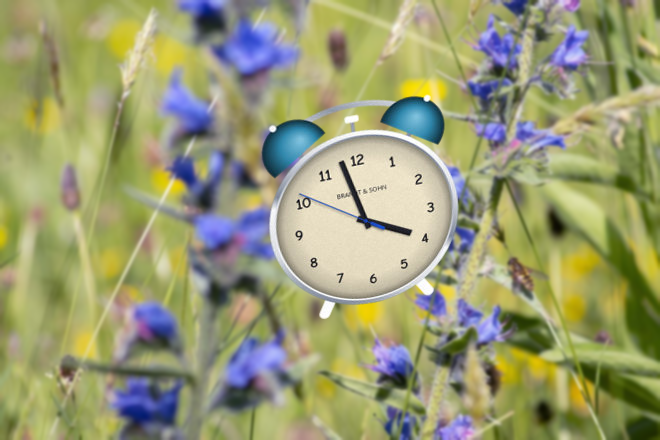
**3:57:51**
